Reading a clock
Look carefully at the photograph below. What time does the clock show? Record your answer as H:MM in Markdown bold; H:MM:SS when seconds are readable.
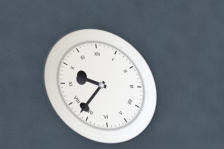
**9:37**
